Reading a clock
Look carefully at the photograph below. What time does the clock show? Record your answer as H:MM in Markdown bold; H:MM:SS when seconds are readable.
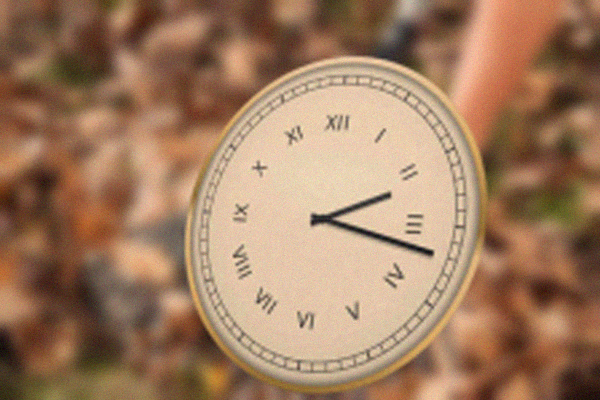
**2:17**
